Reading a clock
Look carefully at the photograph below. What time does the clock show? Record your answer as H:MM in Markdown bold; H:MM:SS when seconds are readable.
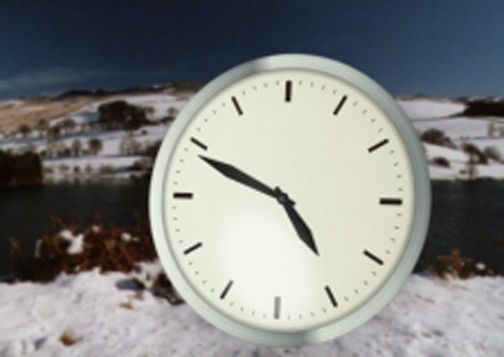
**4:49**
